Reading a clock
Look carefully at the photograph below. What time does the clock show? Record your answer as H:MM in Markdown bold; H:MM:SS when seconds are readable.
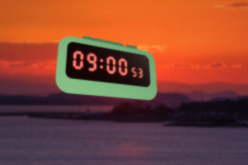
**9:00**
